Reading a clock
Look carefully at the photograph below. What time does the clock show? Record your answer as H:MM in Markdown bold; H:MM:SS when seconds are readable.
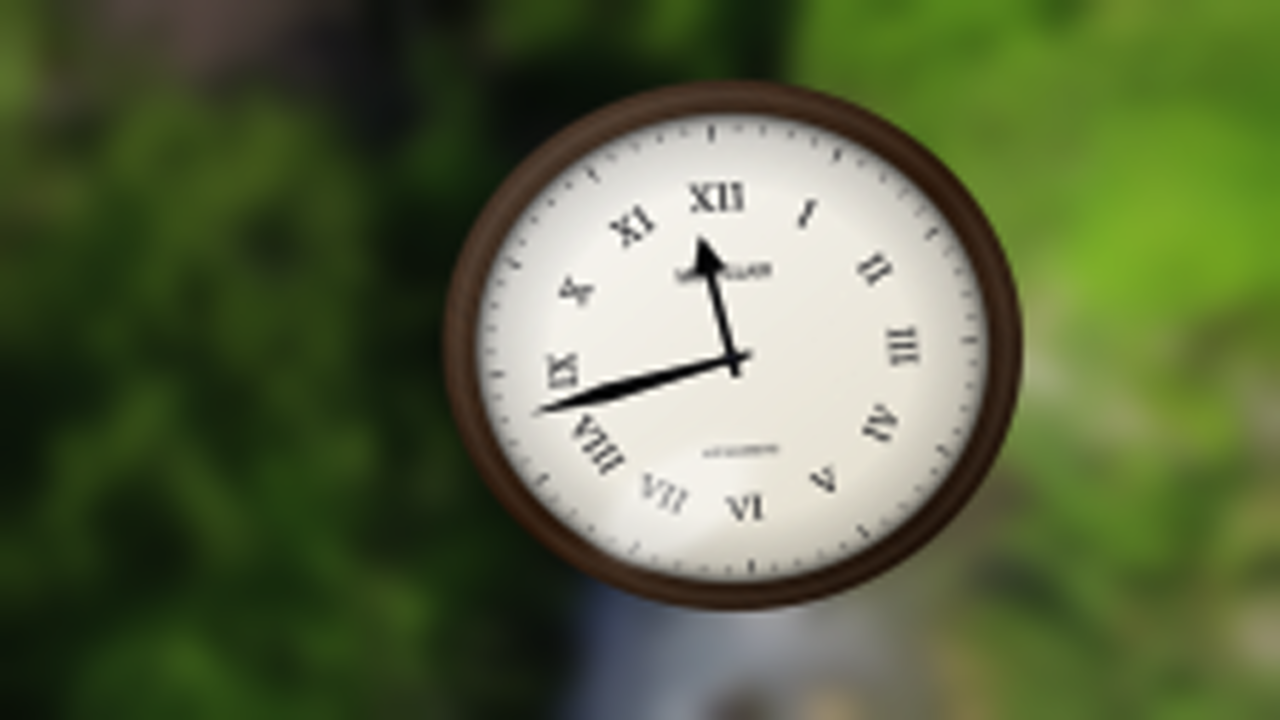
**11:43**
